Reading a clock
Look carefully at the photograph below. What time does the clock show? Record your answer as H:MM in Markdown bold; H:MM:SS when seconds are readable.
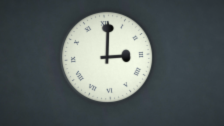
**3:01**
